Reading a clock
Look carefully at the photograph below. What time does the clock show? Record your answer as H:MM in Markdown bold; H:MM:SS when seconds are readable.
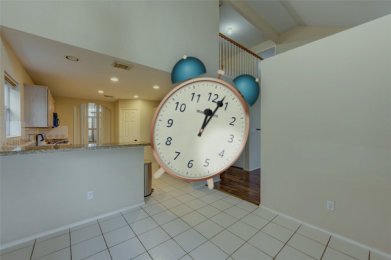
**12:03**
